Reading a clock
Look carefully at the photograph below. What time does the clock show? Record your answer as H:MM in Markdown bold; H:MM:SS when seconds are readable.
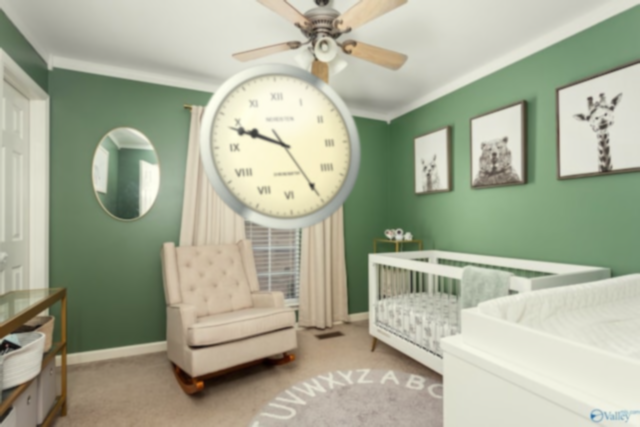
**9:48:25**
